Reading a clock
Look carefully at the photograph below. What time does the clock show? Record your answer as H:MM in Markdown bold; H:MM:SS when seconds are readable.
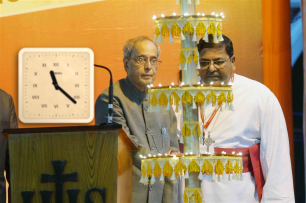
**11:22**
